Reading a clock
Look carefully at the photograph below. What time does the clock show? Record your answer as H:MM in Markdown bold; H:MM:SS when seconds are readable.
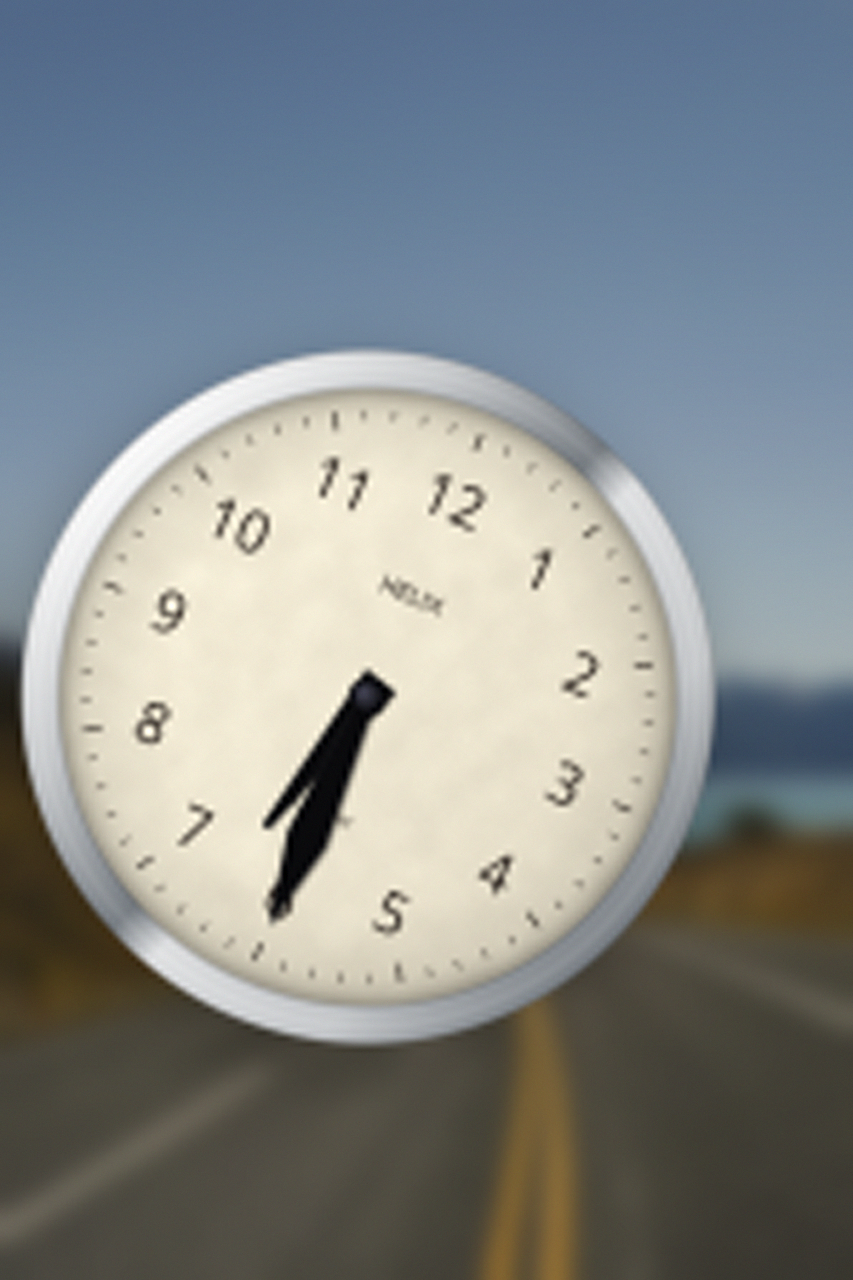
**6:30**
